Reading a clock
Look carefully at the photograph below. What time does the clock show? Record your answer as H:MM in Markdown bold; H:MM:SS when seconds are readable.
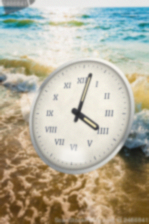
**4:02**
